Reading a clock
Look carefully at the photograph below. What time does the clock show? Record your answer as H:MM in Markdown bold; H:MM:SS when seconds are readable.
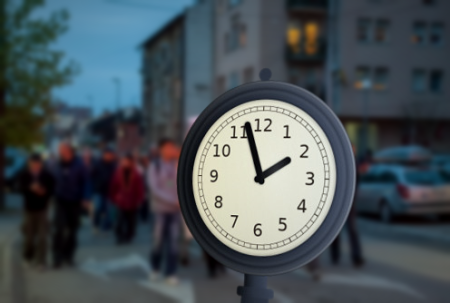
**1:57**
